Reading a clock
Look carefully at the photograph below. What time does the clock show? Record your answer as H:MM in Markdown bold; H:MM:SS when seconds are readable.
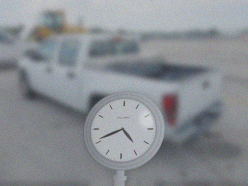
**4:41**
